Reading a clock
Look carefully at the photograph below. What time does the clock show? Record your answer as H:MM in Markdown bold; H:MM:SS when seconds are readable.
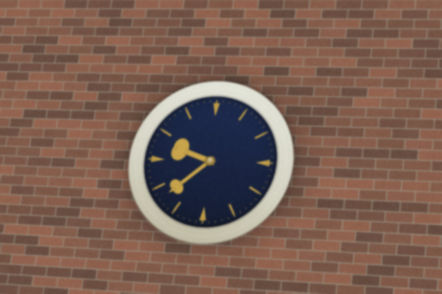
**9:38**
